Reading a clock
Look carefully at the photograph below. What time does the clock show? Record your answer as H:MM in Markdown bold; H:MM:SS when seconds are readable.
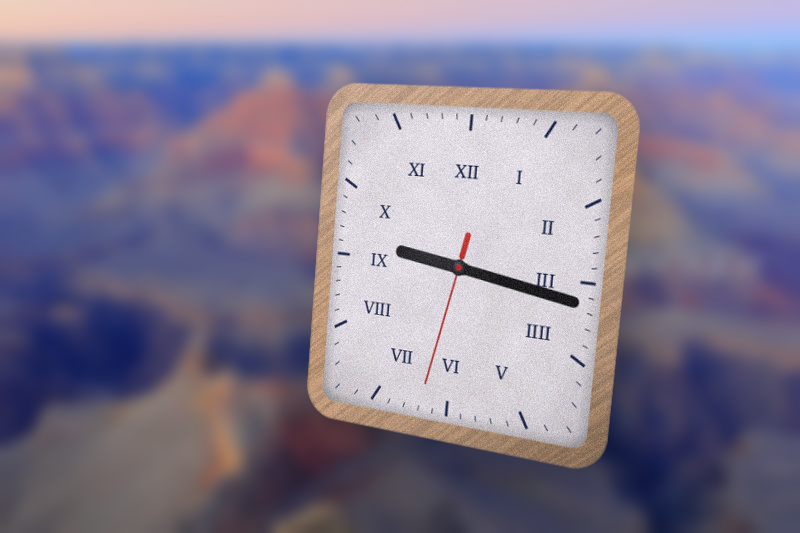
**9:16:32**
